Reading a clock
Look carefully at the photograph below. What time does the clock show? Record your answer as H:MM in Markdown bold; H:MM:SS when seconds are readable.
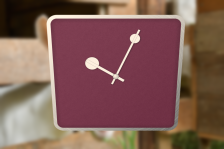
**10:04**
